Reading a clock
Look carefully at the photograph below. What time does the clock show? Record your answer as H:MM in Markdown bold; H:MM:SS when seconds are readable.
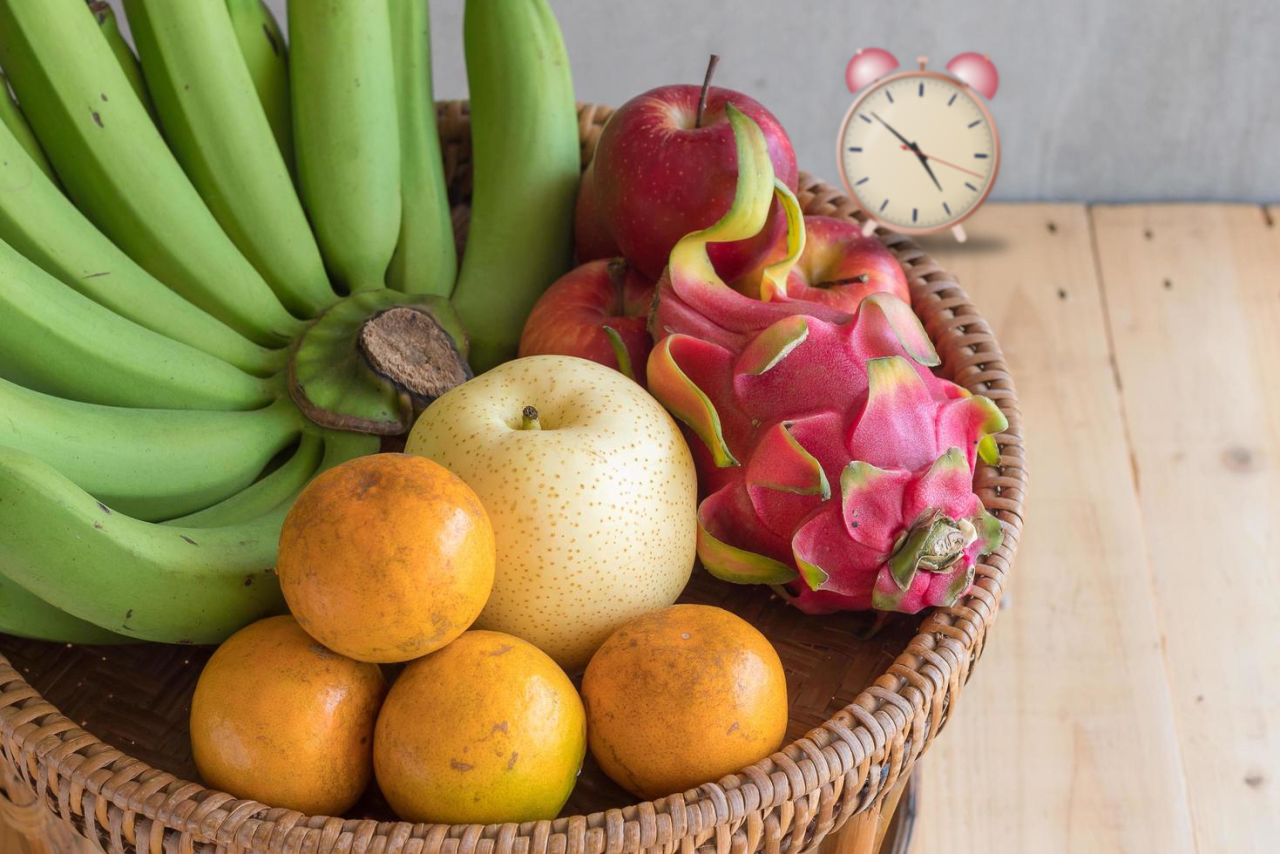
**4:51:18**
